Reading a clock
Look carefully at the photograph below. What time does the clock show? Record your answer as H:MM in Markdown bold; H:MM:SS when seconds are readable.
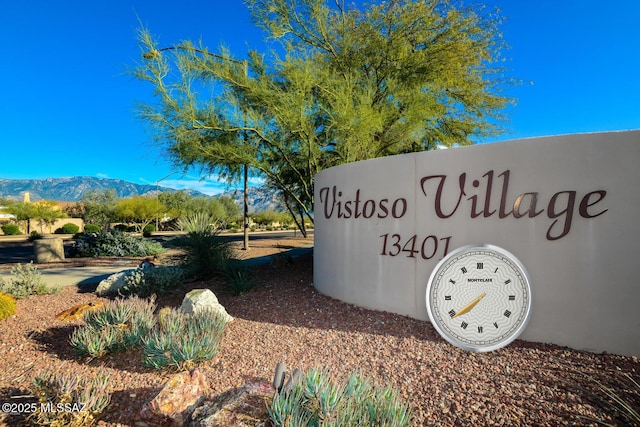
**7:39**
